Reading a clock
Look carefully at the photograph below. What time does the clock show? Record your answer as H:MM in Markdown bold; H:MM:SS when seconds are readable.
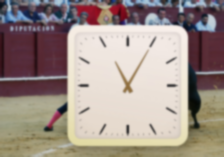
**11:05**
